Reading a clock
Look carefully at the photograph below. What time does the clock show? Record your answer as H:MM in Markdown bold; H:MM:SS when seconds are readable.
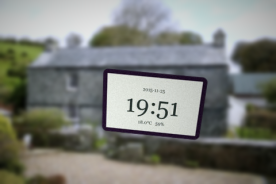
**19:51**
